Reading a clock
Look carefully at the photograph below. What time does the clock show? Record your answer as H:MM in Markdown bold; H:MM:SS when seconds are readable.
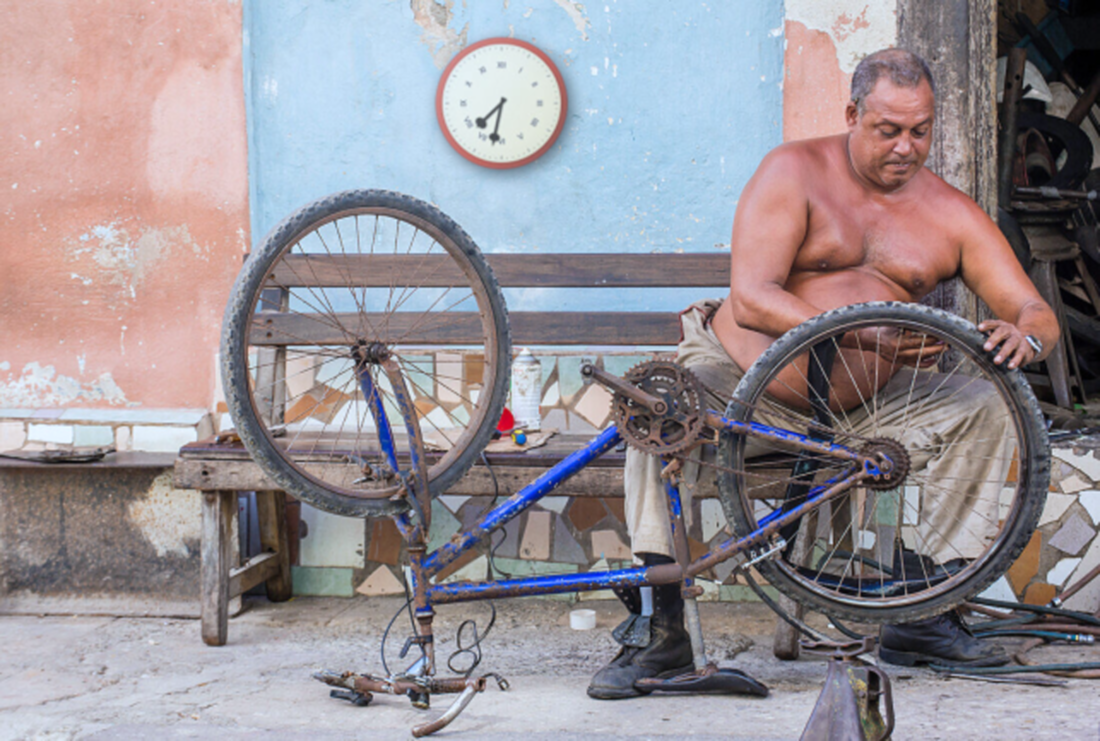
**7:32**
